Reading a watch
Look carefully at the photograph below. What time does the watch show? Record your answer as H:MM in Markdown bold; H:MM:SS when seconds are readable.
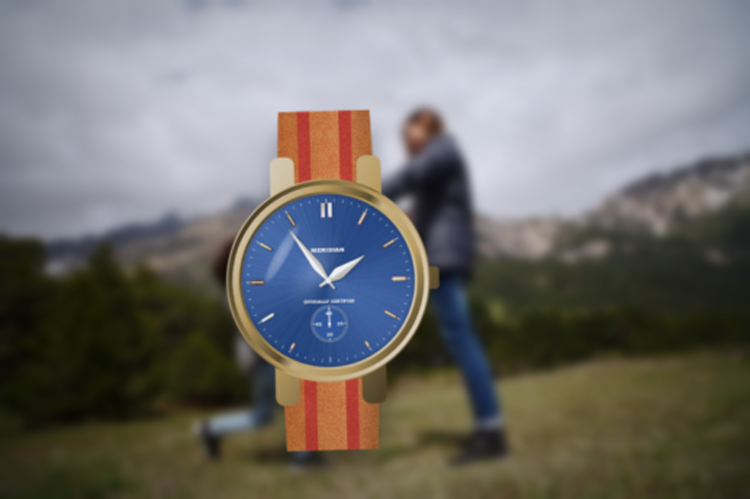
**1:54**
